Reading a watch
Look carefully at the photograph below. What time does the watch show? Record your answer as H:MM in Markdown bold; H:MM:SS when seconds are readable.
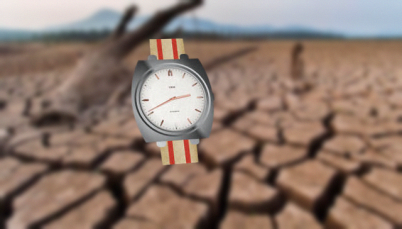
**2:41**
